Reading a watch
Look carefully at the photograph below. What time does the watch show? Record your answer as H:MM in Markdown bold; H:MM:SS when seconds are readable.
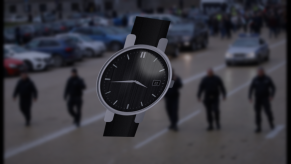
**3:44**
